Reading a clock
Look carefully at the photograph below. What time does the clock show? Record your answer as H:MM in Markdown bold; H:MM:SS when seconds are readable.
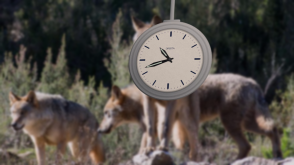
**10:42**
